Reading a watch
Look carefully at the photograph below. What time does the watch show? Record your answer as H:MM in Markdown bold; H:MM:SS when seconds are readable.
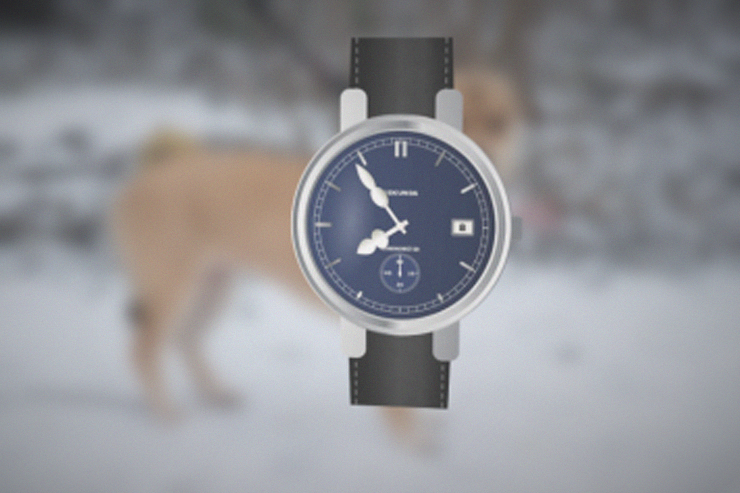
**7:54**
